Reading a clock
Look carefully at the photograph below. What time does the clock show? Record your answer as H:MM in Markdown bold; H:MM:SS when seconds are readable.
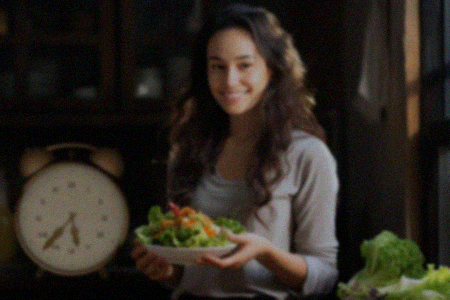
**5:37**
